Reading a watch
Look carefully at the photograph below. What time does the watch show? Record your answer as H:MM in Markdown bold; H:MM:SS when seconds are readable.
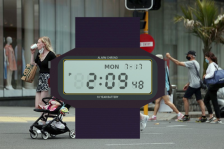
**2:09:48**
